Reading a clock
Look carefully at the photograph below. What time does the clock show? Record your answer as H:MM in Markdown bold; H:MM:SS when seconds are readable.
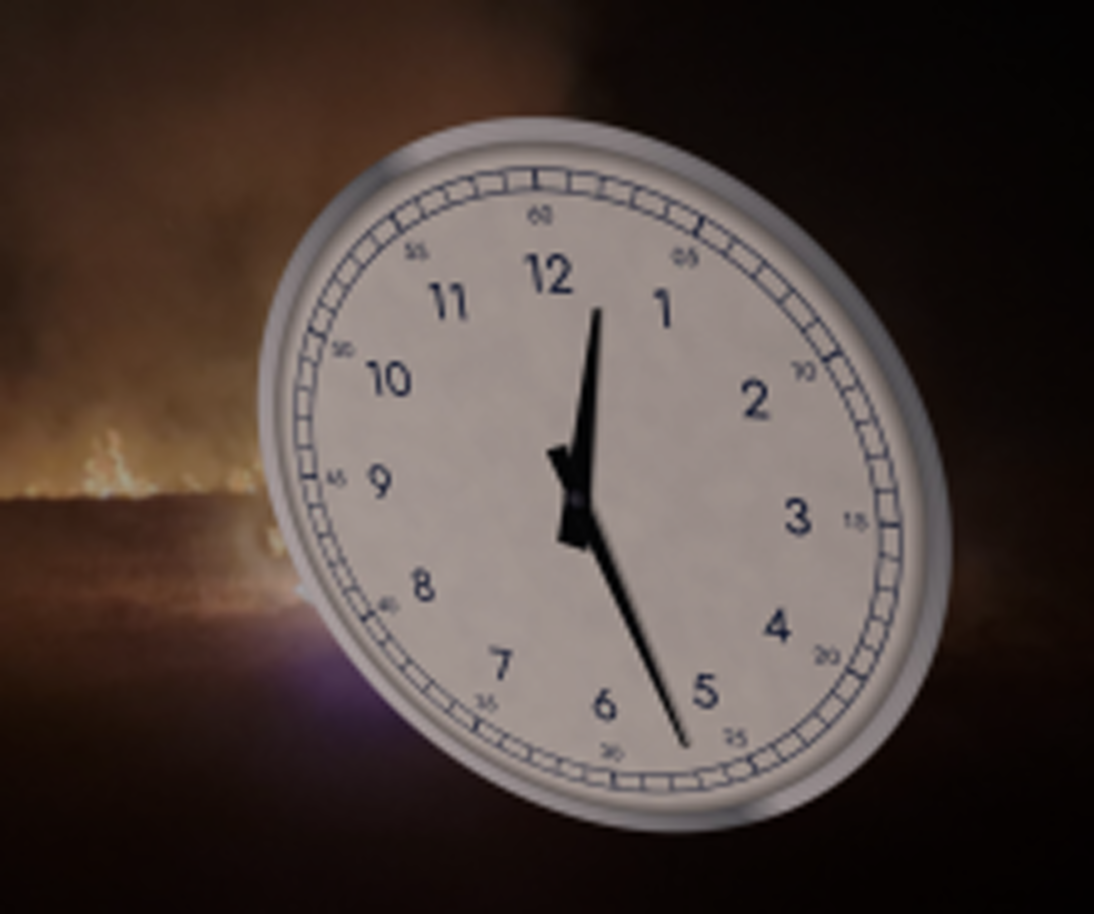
**12:27**
